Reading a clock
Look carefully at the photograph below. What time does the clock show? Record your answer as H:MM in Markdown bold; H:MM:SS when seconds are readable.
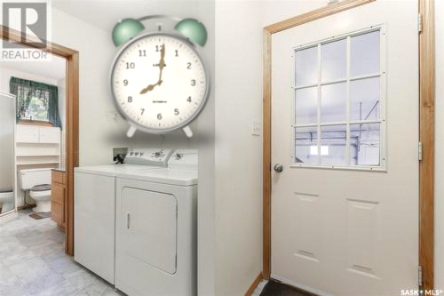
**8:01**
